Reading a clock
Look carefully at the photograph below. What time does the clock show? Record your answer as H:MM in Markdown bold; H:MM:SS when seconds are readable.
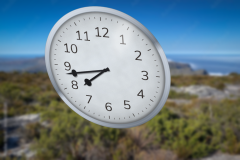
**7:43**
